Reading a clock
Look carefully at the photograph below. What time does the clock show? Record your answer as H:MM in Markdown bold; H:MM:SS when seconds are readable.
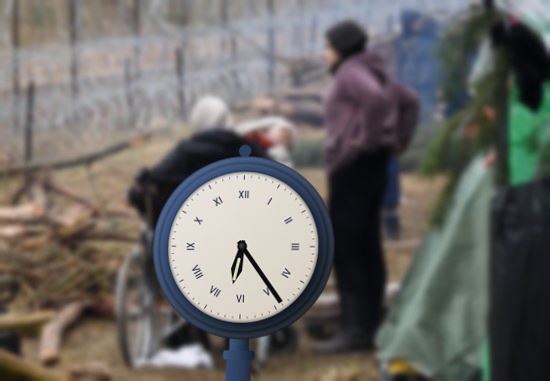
**6:24**
